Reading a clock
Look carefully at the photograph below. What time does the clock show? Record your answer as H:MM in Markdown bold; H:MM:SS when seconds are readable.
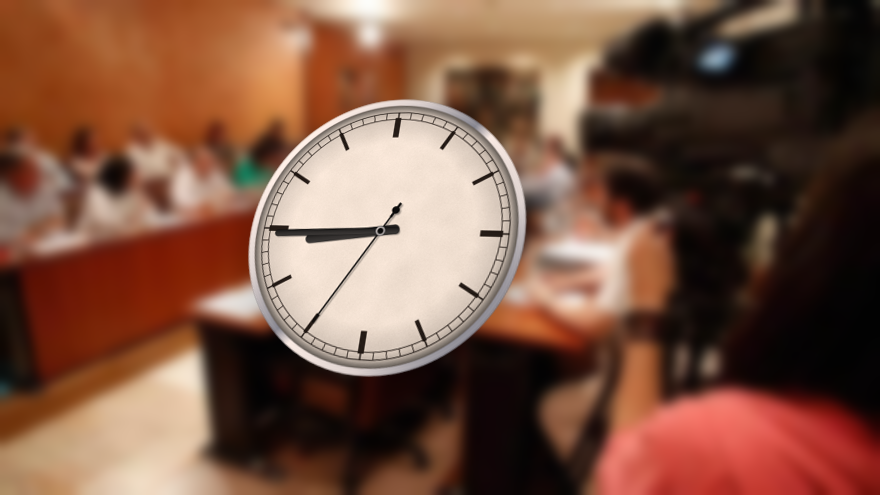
**8:44:35**
